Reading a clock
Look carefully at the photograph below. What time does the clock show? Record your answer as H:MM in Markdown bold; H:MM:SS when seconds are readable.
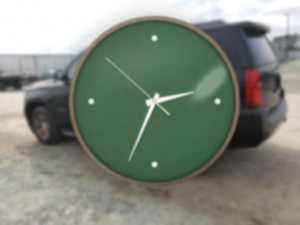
**2:33:52**
